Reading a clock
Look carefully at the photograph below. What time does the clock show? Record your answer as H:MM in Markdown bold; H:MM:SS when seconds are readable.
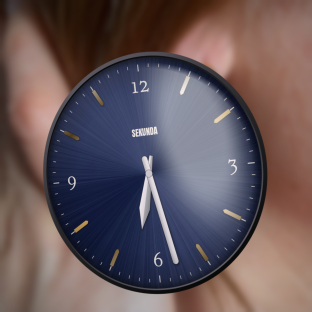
**6:28**
